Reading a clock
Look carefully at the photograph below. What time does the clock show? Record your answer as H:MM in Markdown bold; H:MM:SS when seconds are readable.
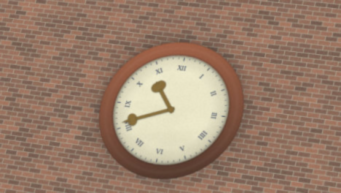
**10:41**
